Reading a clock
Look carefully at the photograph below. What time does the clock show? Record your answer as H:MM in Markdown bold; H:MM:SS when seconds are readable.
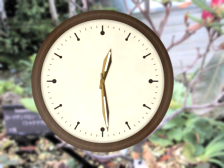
**12:29**
